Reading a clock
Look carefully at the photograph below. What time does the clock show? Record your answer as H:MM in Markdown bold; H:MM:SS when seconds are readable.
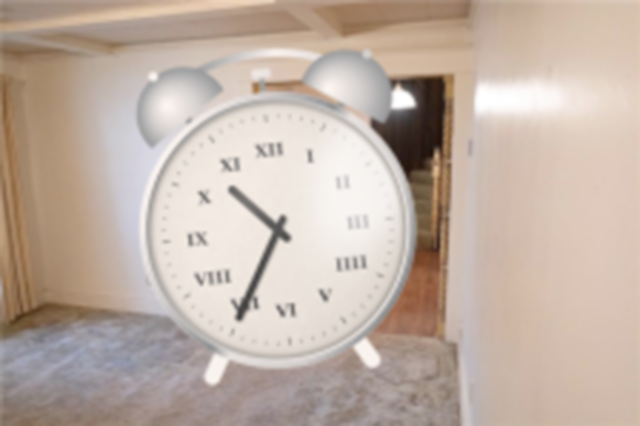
**10:35**
